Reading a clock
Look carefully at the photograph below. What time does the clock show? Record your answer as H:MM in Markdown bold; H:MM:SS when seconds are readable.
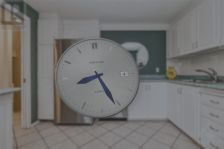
**8:26**
